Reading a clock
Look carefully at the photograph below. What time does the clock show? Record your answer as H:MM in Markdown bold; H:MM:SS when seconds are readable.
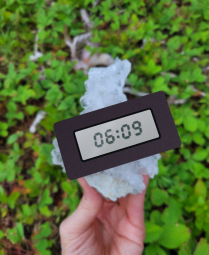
**6:09**
